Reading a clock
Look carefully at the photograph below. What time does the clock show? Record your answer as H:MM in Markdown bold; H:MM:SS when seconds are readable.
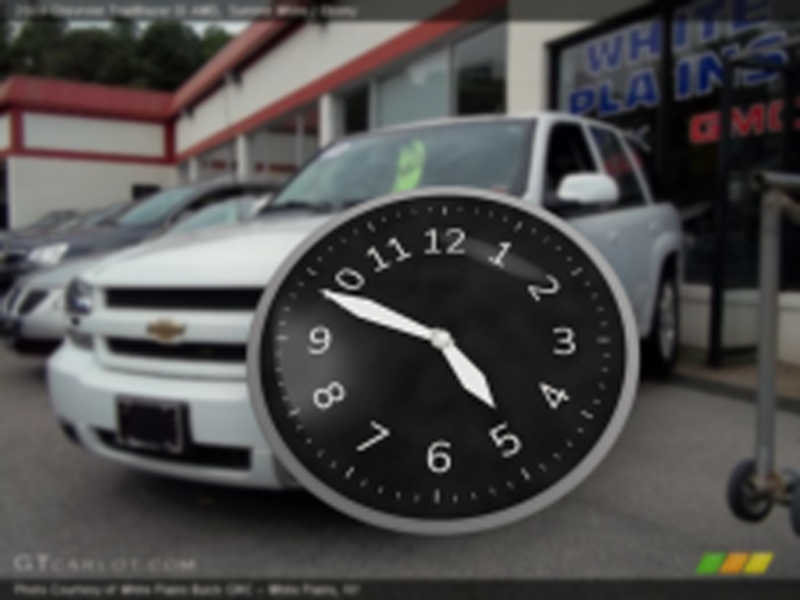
**4:49**
